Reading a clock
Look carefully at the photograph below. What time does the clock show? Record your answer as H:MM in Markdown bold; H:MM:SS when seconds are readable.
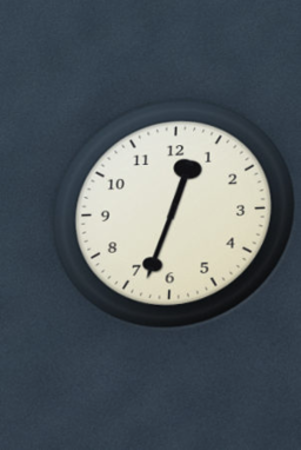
**12:33**
